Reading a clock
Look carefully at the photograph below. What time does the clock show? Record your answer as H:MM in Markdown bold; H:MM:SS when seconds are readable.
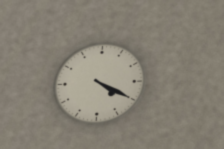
**4:20**
